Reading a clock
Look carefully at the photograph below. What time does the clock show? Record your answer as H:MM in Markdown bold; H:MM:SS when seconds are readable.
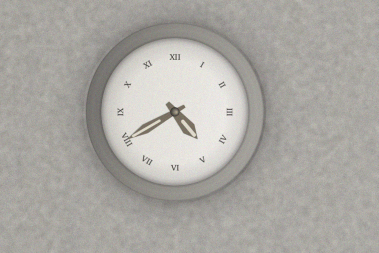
**4:40**
